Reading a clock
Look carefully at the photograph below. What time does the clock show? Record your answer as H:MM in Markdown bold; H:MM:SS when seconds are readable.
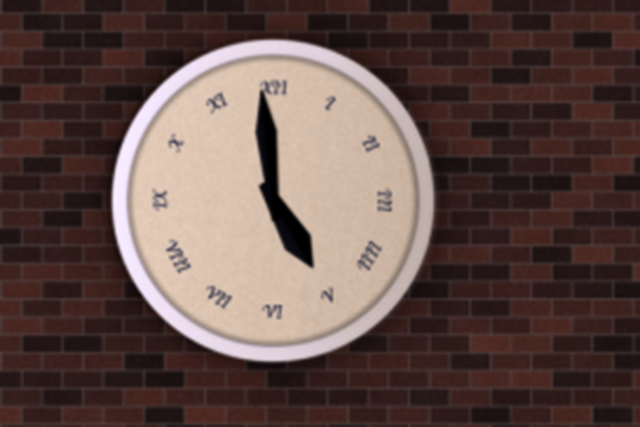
**4:59**
